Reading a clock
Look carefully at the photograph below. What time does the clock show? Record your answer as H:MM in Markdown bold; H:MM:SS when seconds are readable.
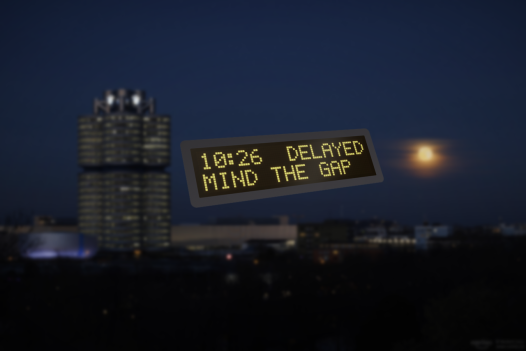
**10:26**
